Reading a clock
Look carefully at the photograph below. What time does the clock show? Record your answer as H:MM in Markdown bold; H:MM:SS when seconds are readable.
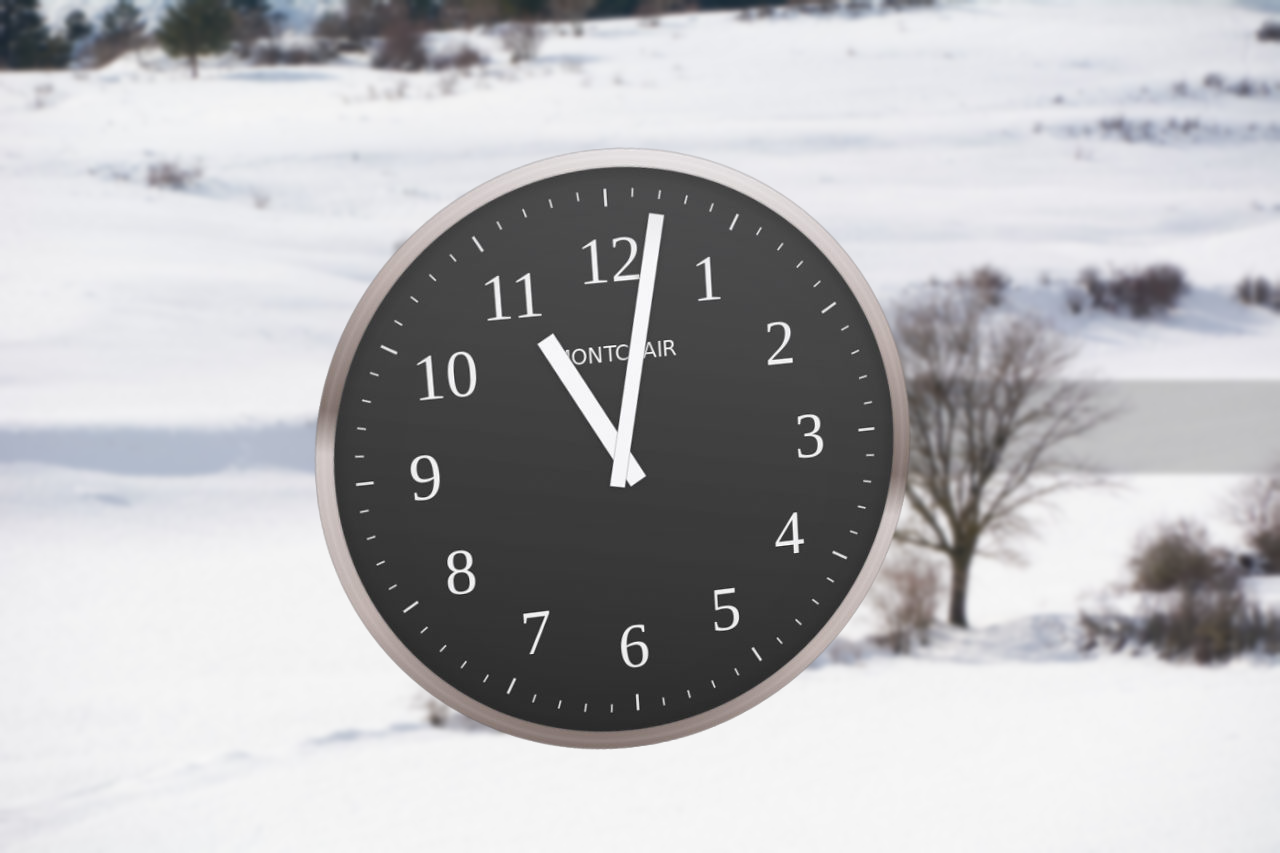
**11:02**
